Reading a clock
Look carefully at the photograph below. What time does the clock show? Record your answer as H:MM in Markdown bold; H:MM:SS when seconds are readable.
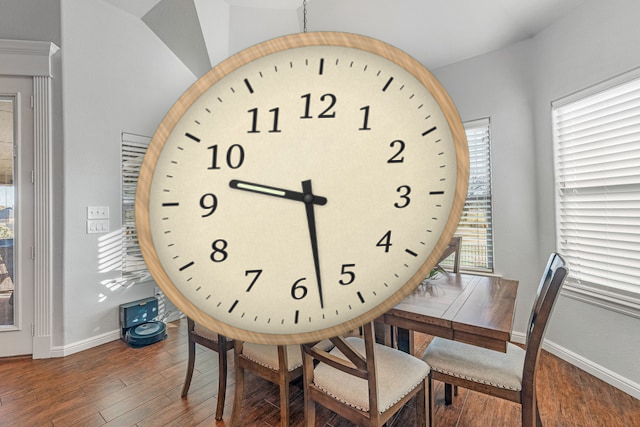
**9:28**
